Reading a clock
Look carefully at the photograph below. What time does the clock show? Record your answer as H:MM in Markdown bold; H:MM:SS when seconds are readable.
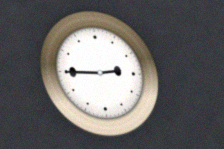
**2:45**
